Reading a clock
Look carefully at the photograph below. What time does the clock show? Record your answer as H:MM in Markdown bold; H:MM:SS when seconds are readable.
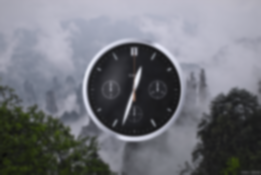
**12:33**
